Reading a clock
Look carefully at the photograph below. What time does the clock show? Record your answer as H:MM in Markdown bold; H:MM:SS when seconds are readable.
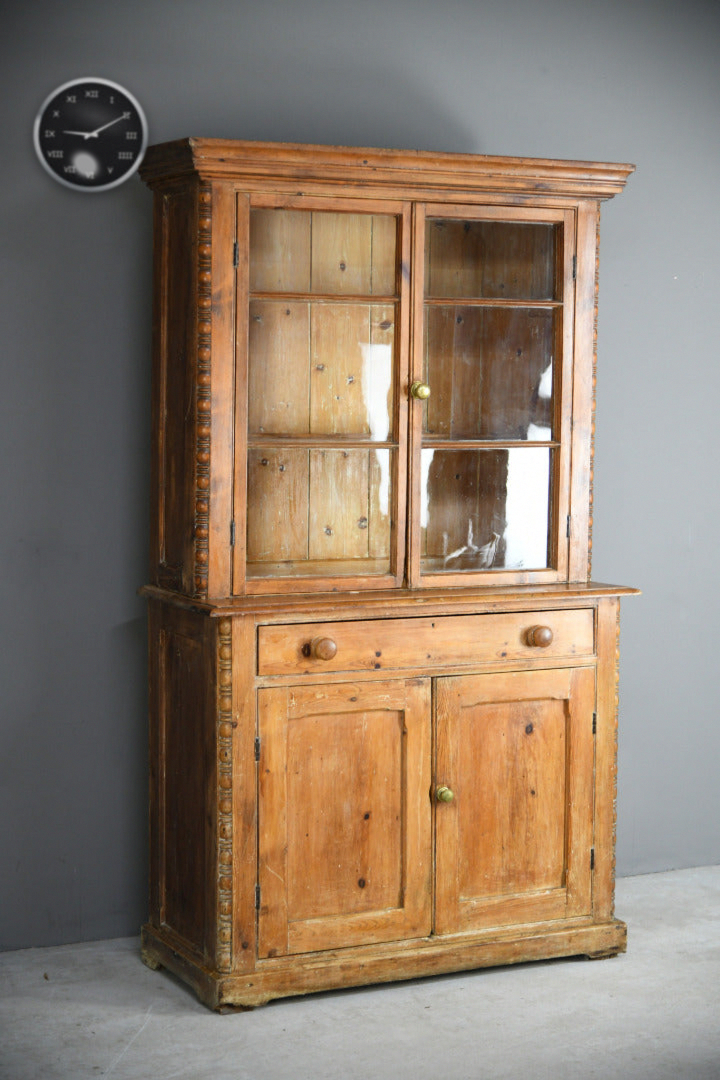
**9:10**
